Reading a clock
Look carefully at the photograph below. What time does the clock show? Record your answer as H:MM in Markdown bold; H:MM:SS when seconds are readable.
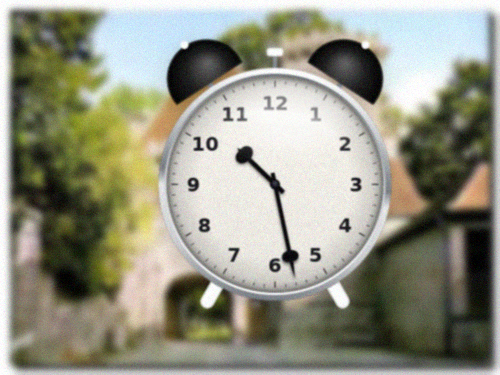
**10:28**
